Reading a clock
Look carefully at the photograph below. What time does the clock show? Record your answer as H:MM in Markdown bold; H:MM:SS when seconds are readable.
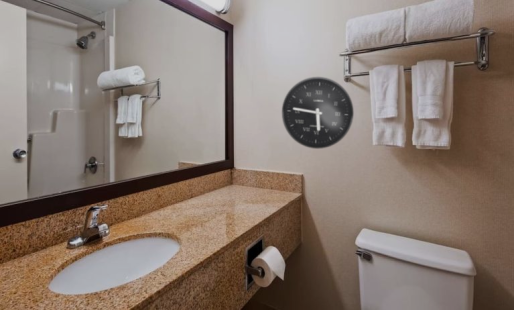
**5:46**
